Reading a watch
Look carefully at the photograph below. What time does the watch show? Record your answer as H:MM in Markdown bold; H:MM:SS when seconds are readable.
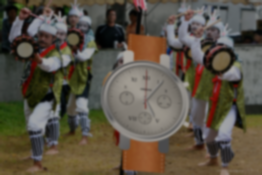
**5:06**
